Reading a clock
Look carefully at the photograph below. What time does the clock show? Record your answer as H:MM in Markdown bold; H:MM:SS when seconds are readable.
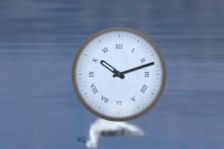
**10:12**
